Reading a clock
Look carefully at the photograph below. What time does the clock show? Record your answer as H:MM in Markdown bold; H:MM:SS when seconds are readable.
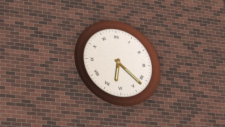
**6:22**
